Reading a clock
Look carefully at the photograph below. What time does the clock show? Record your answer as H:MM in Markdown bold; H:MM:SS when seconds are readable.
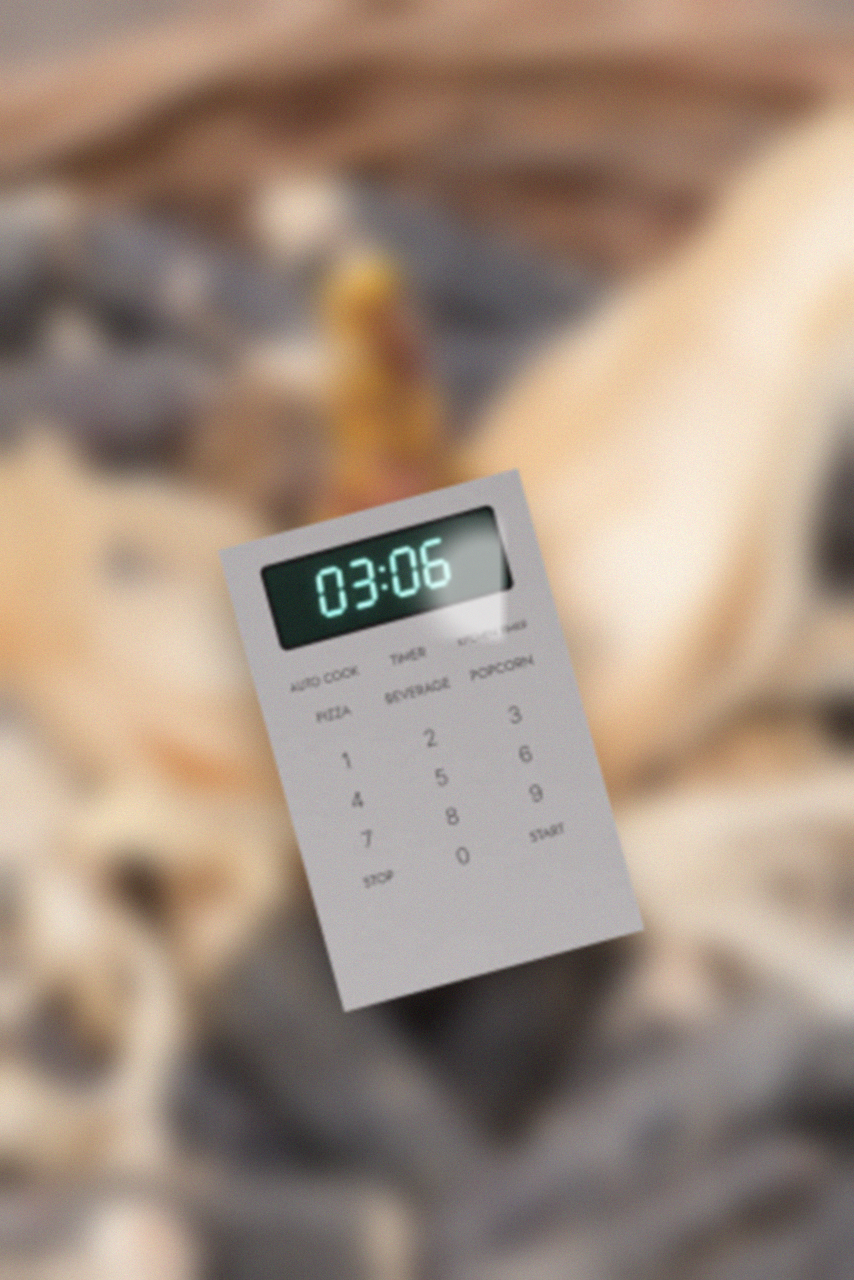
**3:06**
